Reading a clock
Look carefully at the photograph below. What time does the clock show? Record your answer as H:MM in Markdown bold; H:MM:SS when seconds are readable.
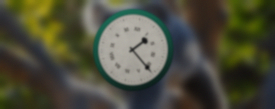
**1:21**
